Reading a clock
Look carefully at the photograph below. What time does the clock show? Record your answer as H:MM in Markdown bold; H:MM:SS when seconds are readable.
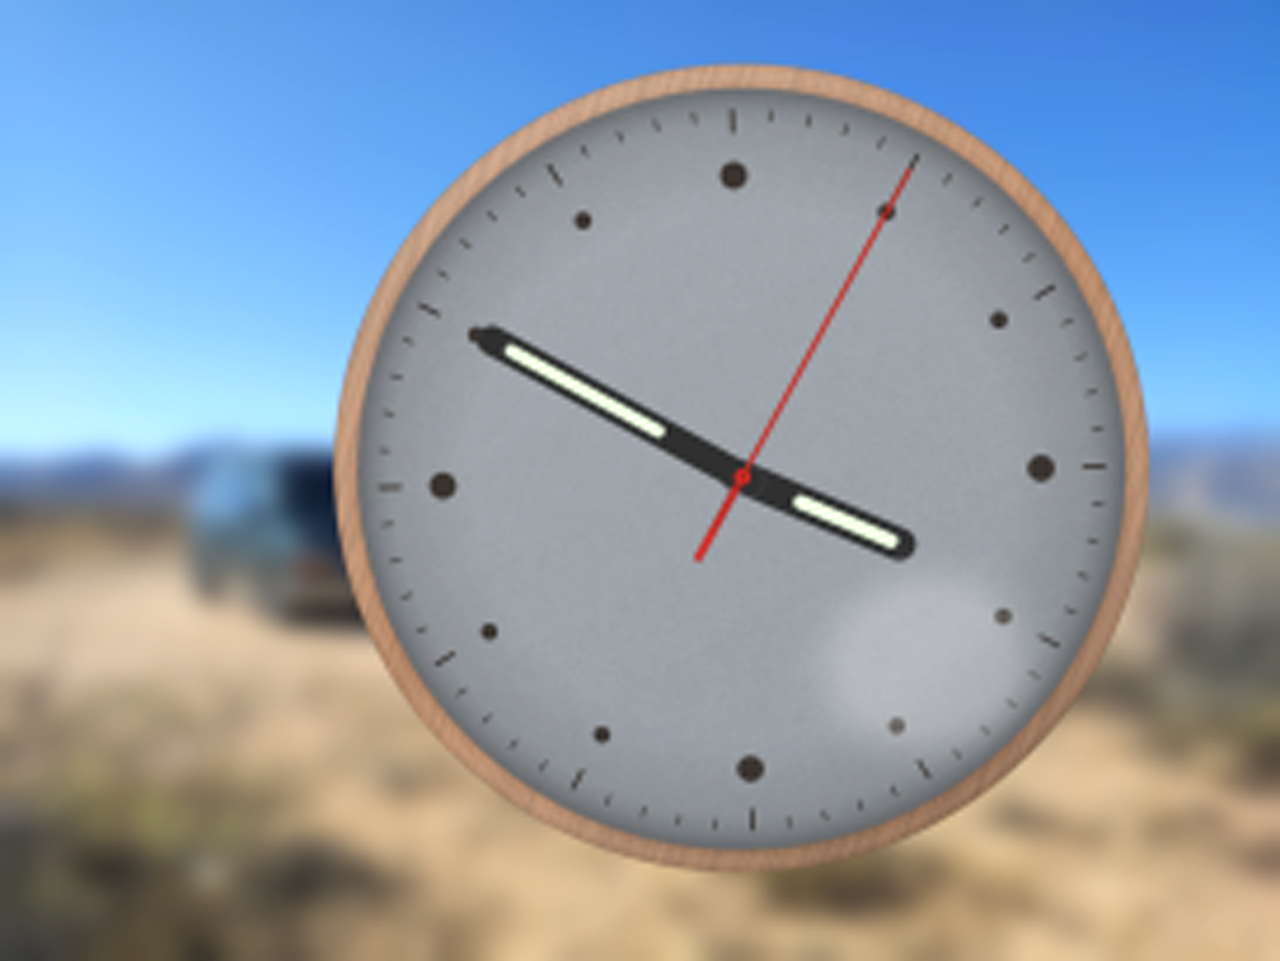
**3:50:05**
